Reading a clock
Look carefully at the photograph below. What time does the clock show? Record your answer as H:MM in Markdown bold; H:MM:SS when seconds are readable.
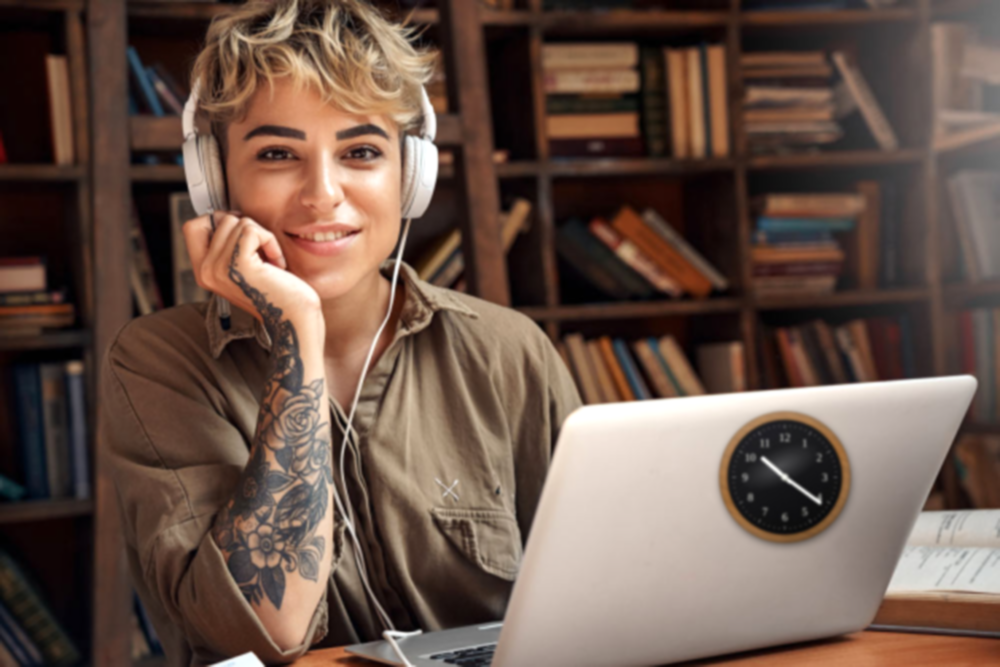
**10:21**
